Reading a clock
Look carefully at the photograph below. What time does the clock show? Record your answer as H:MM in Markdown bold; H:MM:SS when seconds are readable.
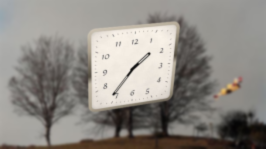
**1:36**
